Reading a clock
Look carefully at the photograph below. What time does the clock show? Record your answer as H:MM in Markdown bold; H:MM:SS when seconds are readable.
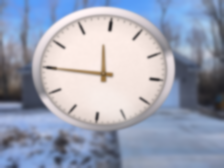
**11:45**
